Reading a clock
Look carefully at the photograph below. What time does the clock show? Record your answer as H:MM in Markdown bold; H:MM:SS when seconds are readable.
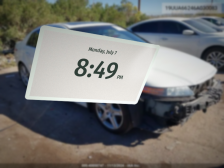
**8:49**
